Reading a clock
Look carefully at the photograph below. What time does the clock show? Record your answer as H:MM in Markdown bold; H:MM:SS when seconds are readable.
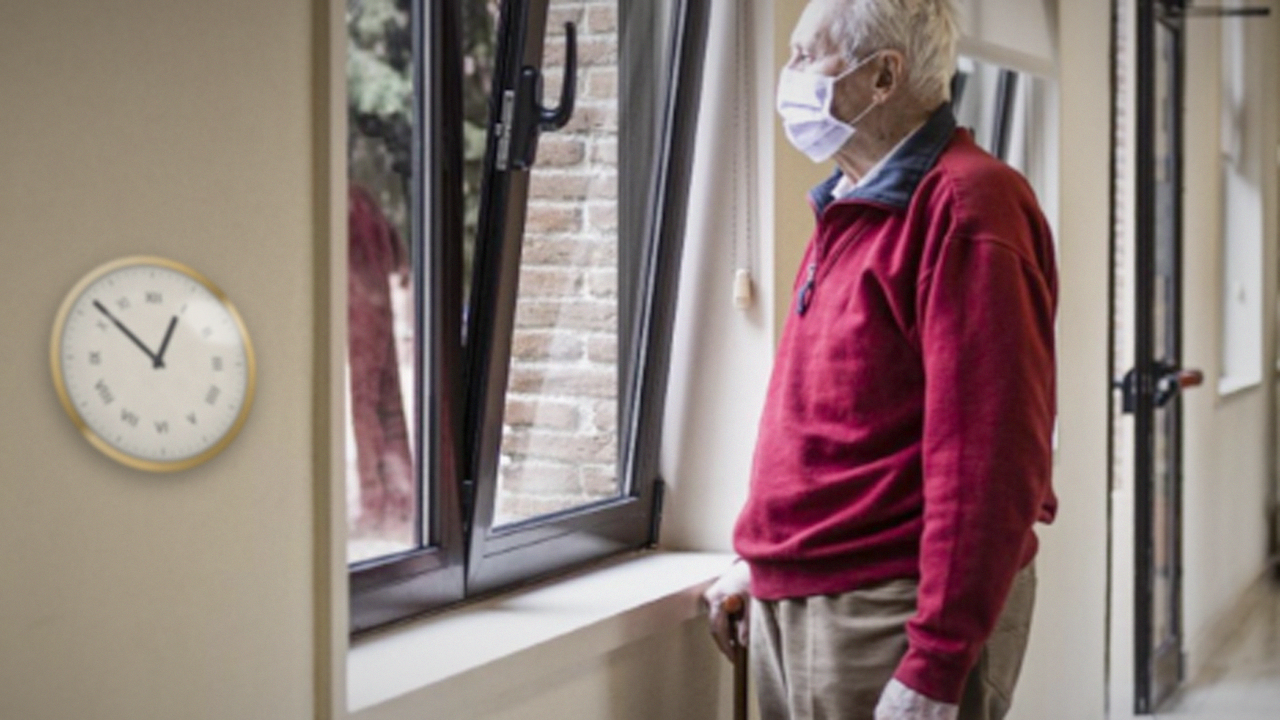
**12:52**
